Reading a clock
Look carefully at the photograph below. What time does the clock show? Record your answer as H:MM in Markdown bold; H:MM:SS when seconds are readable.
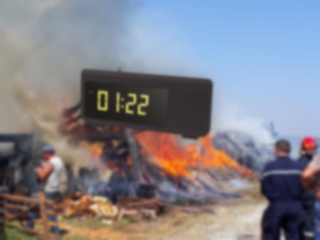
**1:22**
